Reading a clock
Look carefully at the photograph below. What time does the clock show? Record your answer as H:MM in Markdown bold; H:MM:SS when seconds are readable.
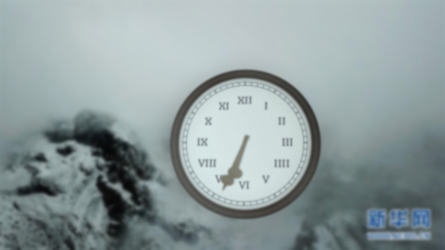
**6:34**
